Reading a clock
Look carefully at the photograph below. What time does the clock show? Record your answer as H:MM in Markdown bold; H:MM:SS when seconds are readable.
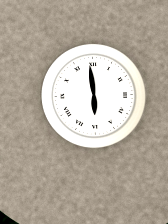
**5:59**
